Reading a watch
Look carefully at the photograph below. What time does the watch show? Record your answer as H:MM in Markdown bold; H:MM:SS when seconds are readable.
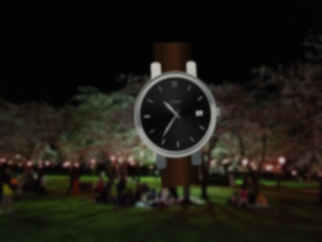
**10:36**
